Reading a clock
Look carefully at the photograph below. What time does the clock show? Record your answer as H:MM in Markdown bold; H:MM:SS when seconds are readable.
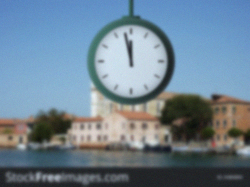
**11:58**
